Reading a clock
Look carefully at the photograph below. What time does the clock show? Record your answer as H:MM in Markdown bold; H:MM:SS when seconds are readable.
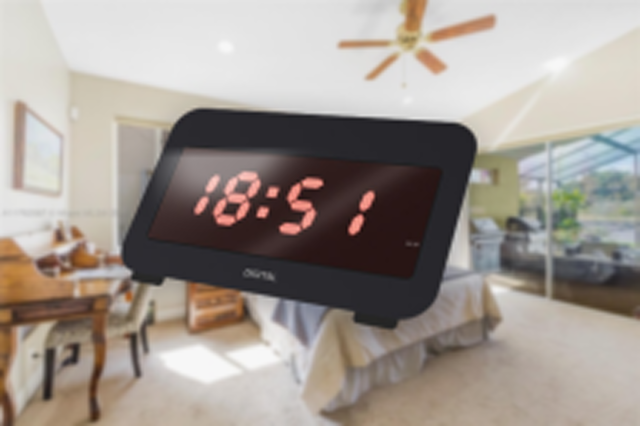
**18:51**
